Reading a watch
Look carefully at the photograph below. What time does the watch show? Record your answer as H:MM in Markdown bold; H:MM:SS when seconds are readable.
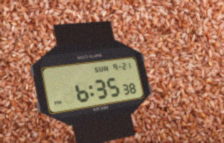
**6:35:38**
